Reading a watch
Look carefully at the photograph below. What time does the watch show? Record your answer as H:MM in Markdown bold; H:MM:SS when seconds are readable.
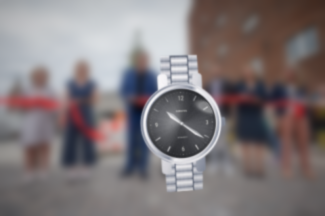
**10:21**
